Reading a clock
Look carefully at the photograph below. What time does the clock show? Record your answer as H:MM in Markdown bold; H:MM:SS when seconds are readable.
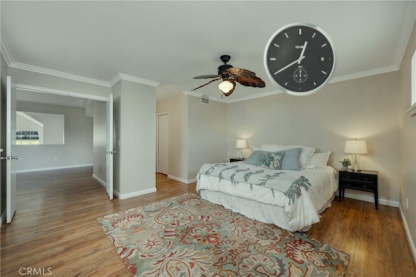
**12:40**
